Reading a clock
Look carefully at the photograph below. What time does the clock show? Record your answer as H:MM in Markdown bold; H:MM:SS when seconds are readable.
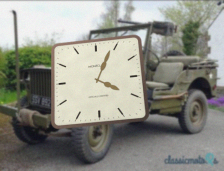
**4:04**
